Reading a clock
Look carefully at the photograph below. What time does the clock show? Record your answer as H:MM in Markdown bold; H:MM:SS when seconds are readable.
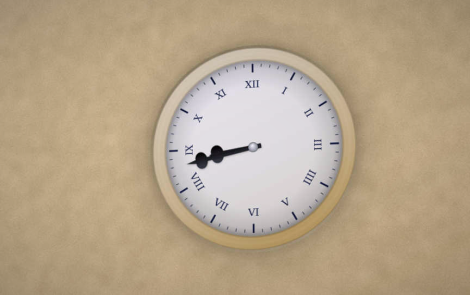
**8:43**
